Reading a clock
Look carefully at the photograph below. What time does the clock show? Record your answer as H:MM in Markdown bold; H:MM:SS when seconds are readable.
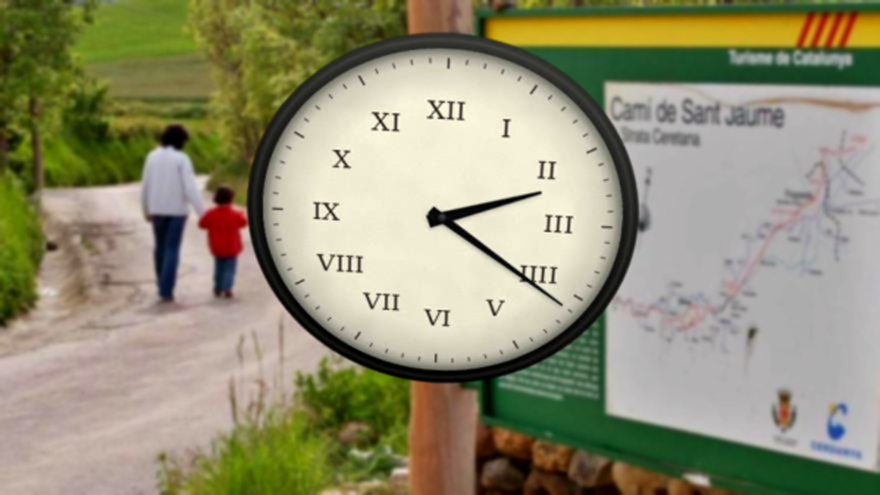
**2:21**
